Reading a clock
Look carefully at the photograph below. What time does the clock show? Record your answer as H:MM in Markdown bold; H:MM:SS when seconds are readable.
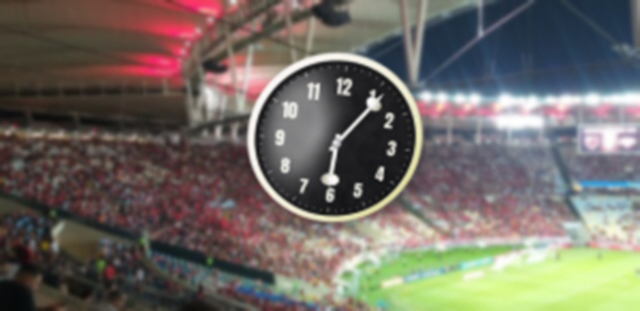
**6:06**
